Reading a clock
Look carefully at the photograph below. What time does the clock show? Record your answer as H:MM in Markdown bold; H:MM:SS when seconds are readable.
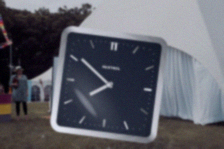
**7:51**
